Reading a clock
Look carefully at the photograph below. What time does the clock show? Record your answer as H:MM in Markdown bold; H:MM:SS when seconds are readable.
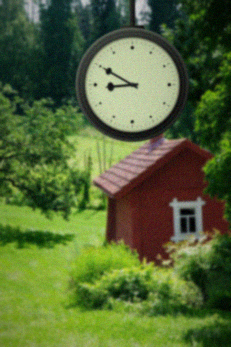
**8:50**
